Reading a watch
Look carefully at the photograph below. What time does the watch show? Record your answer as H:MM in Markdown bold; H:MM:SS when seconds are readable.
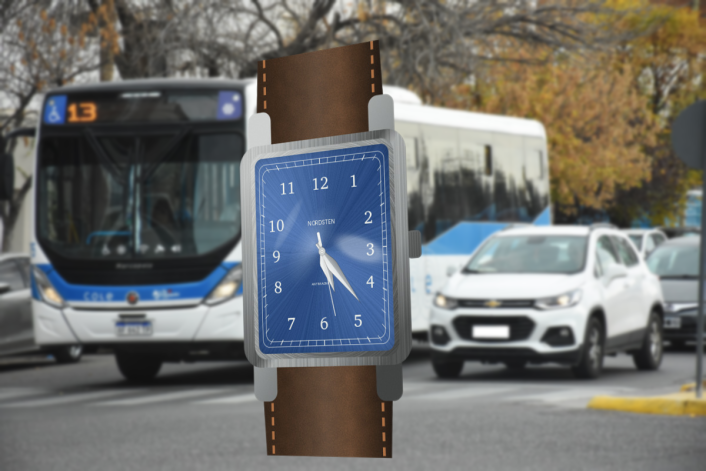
**5:23:28**
